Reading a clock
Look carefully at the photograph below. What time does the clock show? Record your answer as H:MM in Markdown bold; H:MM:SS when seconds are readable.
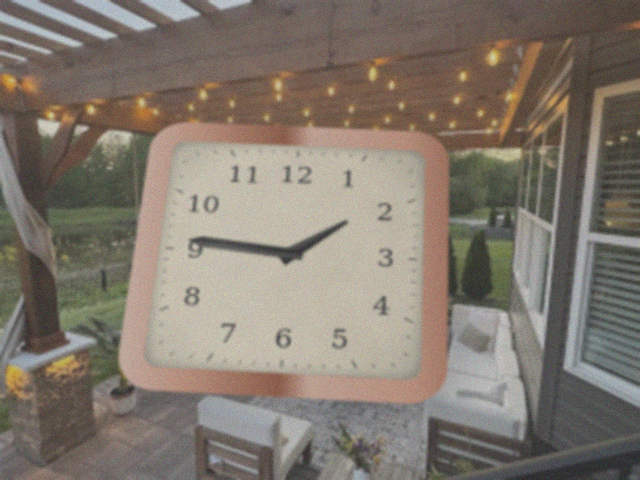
**1:46**
